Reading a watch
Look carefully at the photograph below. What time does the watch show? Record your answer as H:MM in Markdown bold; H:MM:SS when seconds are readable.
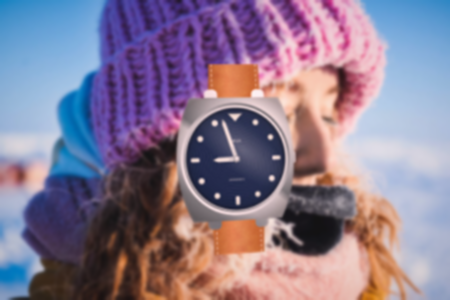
**8:57**
